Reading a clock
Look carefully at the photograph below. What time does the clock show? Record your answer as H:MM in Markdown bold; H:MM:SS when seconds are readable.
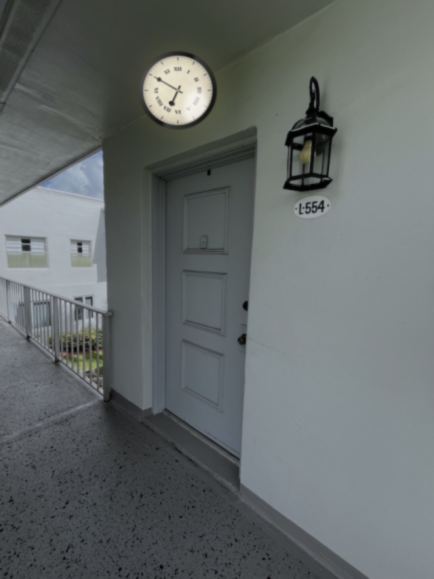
**6:50**
